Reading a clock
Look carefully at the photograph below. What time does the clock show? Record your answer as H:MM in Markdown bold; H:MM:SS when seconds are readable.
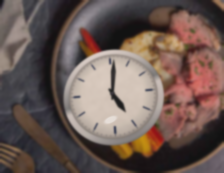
**5:01**
